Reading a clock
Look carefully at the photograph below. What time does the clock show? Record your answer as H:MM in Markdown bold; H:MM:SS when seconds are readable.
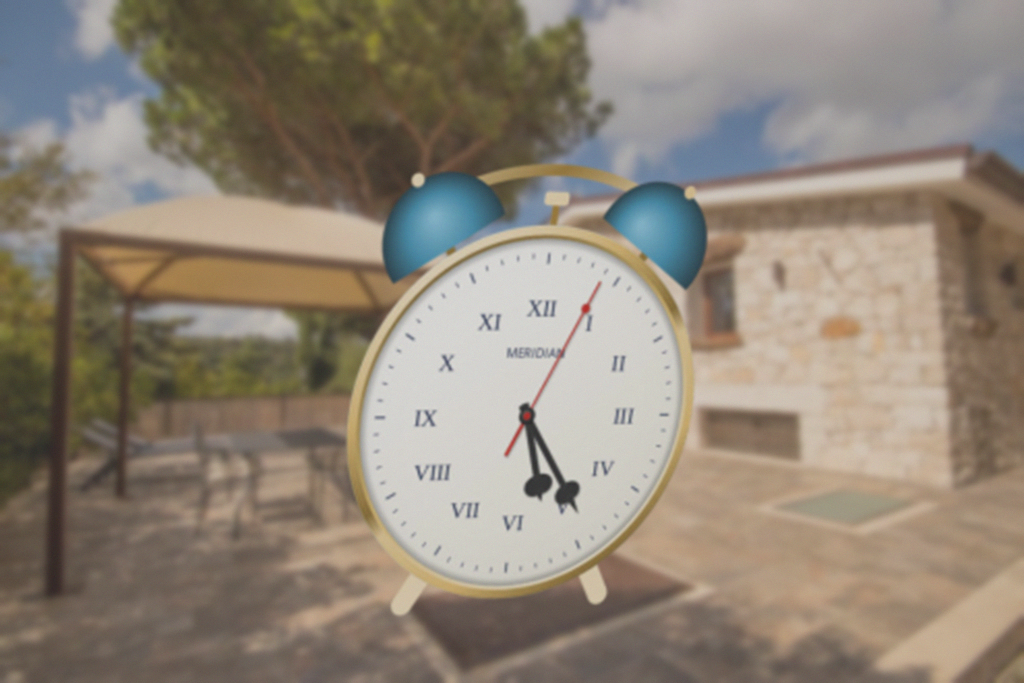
**5:24:04**
